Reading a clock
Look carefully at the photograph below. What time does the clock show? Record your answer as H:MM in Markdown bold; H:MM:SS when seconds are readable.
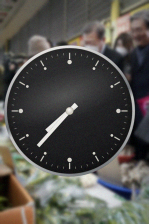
**7:37**
